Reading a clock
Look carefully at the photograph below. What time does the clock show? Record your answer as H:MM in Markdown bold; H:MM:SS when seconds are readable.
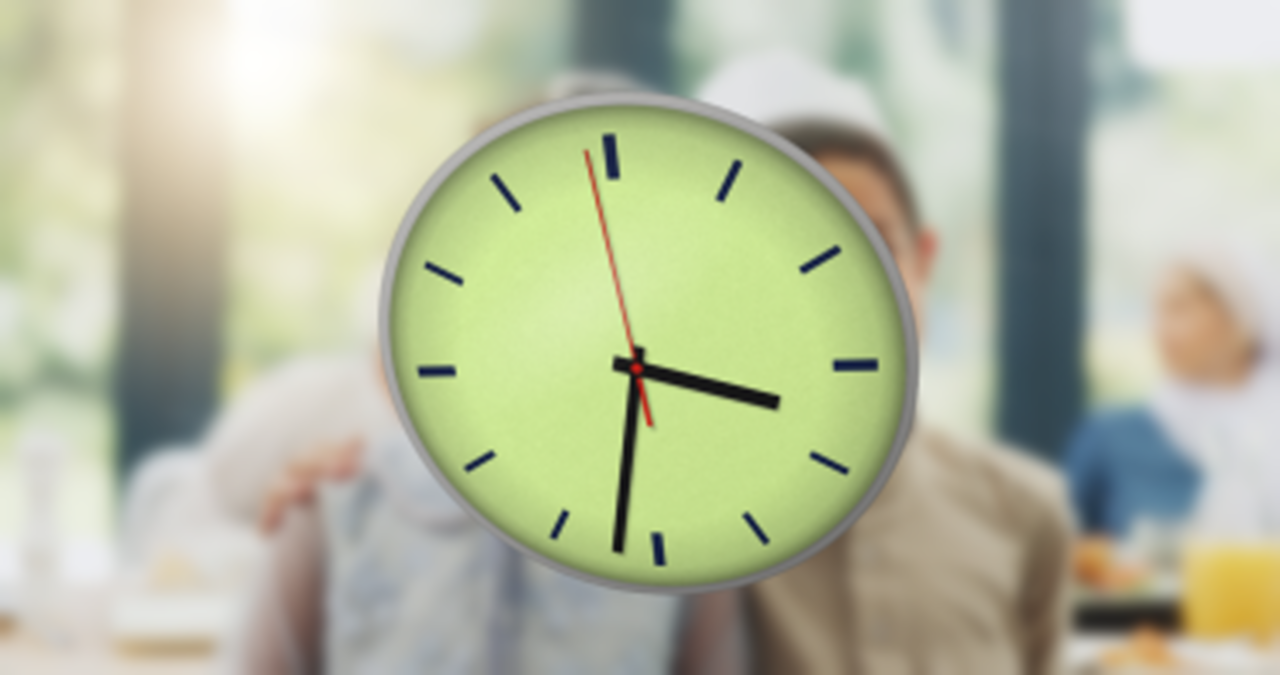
**3:31:59**
